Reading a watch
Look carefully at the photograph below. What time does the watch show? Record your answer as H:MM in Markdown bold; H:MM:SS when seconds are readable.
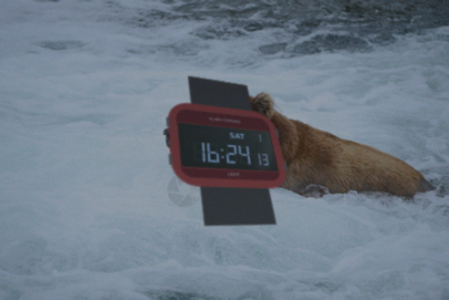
**16:24:13**
